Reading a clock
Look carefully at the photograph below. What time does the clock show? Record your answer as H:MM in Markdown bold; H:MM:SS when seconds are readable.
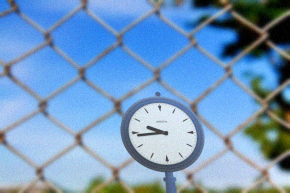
**9:44**
